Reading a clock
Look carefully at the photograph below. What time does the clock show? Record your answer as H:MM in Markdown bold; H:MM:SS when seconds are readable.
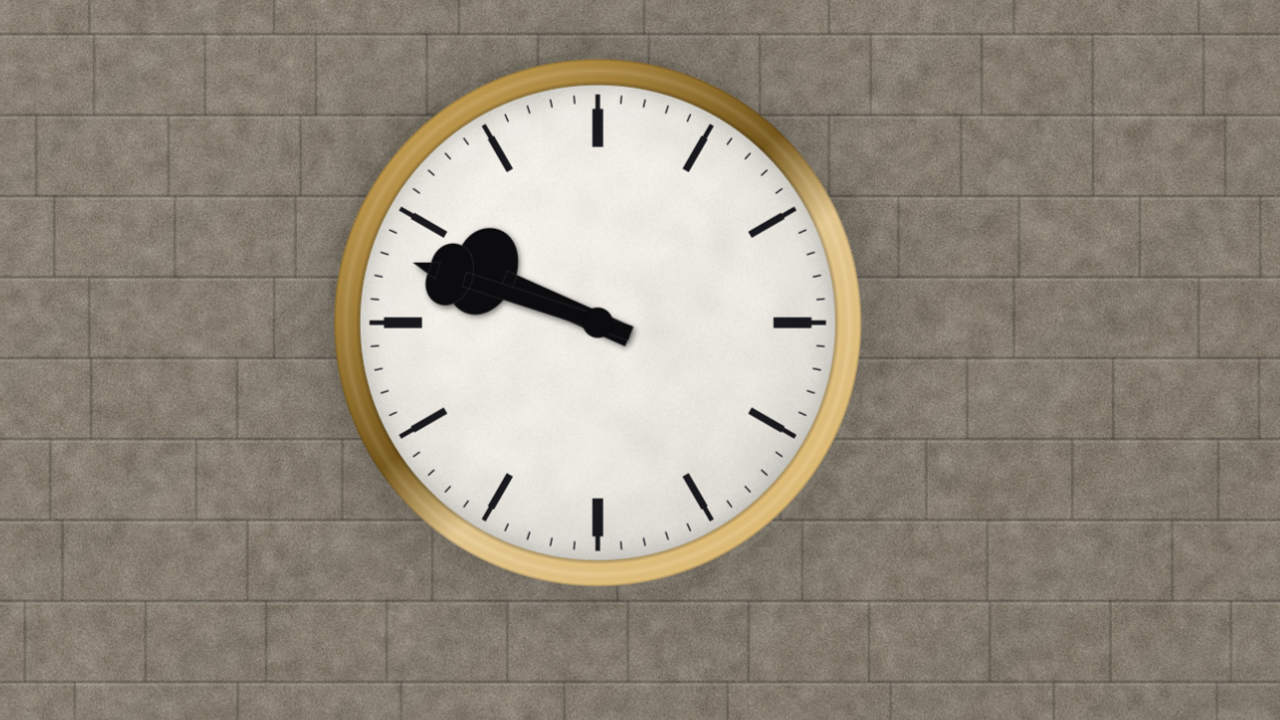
**9:48**
